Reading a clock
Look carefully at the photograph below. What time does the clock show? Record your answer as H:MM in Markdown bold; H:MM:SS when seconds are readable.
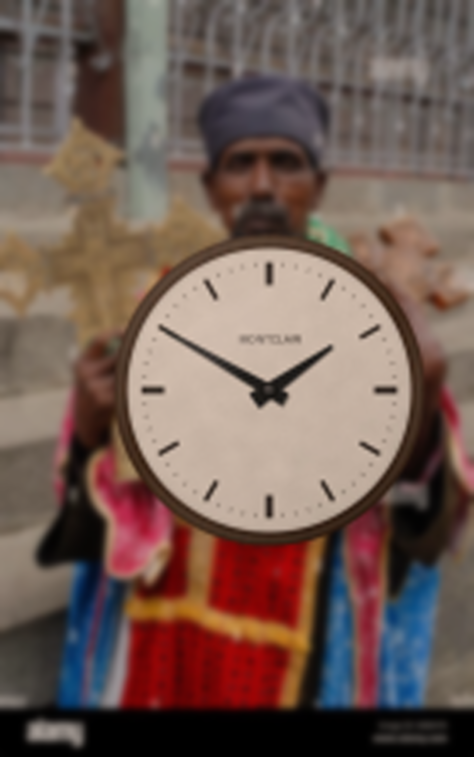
**1:50**
